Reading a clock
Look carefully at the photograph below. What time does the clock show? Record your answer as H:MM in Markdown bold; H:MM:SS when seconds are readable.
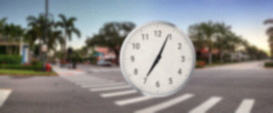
**7:04**
